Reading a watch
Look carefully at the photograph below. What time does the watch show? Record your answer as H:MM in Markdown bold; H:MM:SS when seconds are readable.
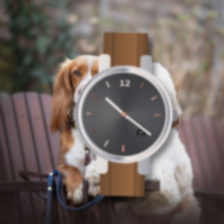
**10:21**
